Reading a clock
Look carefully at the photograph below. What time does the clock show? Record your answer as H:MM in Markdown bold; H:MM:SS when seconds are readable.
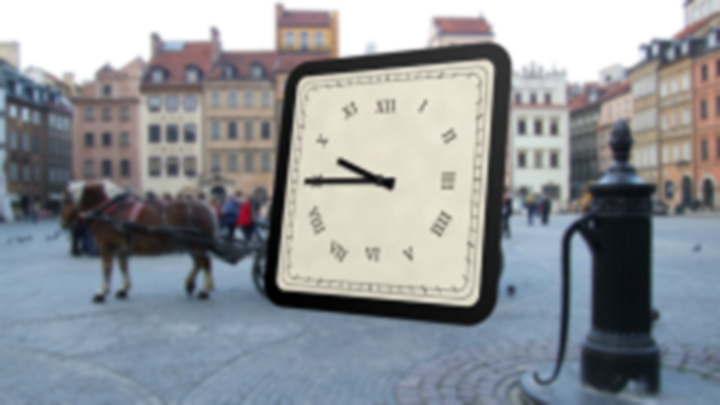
**9:45**
